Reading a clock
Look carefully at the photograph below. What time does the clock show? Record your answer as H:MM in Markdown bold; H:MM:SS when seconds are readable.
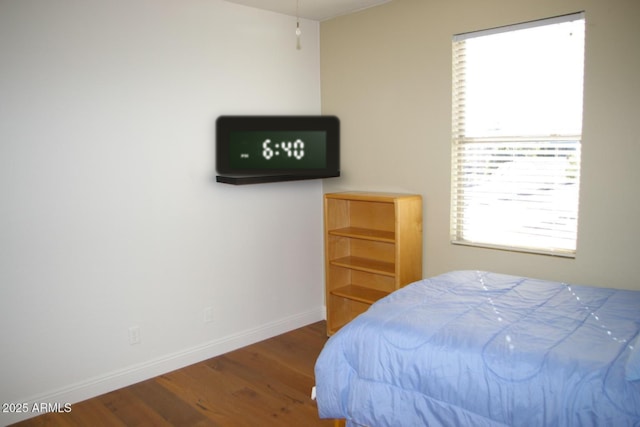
**6:40**
